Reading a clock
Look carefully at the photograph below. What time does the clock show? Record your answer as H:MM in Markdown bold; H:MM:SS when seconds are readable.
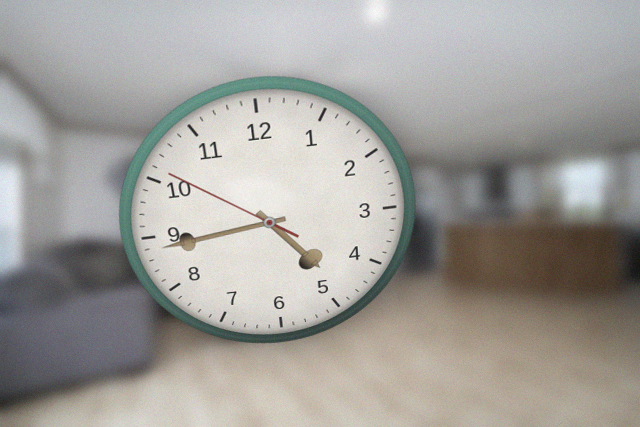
**4:43:51**
